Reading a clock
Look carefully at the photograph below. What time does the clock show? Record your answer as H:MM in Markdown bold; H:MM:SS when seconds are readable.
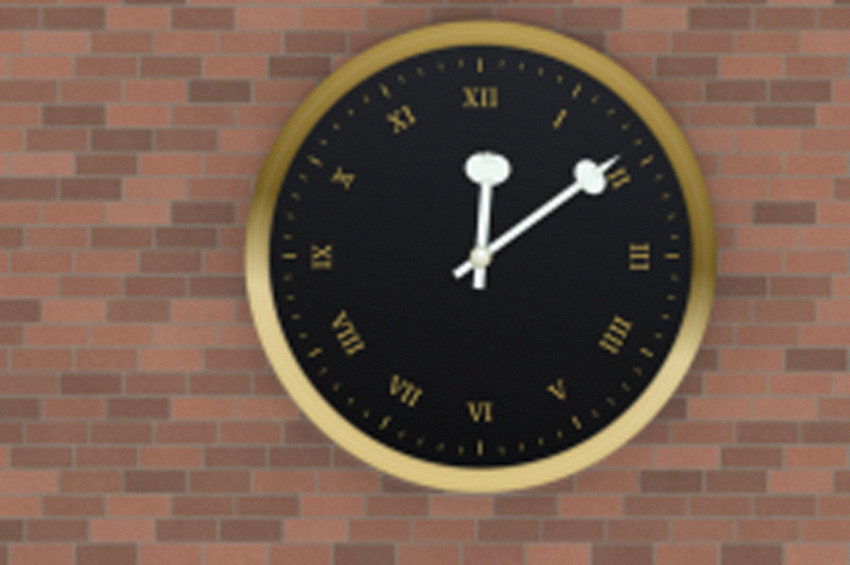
**12:09**
